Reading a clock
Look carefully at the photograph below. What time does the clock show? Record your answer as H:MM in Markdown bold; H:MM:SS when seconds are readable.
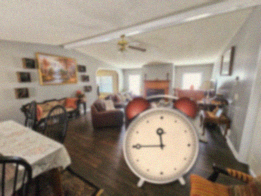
**11:45**
